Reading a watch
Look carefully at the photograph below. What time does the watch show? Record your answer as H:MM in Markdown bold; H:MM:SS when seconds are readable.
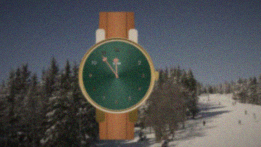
**11:54**
